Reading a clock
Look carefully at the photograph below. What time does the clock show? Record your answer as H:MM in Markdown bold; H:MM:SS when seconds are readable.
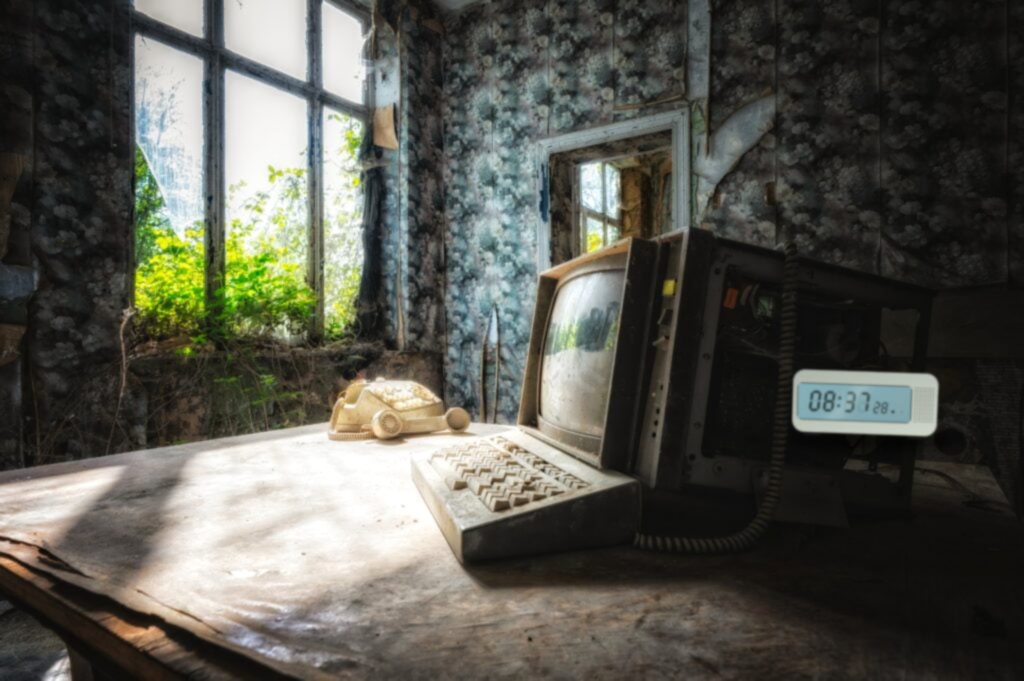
**8:37:28**
